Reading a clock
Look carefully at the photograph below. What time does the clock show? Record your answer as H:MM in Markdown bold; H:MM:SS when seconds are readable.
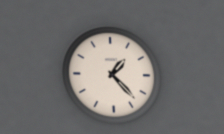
**1:23**
